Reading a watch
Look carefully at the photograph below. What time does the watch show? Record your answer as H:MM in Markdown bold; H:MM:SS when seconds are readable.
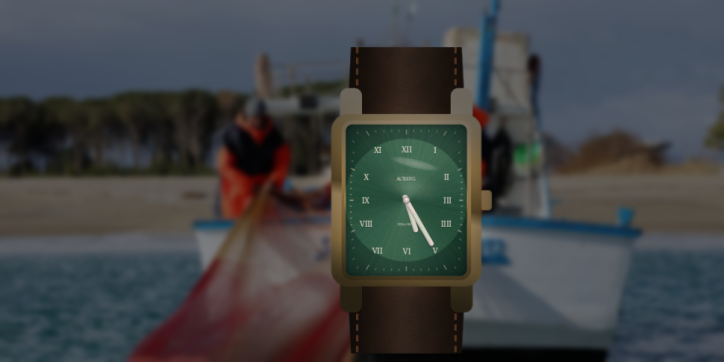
**5:25**
